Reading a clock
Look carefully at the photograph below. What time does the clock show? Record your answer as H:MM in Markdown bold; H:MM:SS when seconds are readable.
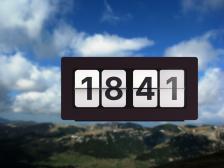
**18:41**
